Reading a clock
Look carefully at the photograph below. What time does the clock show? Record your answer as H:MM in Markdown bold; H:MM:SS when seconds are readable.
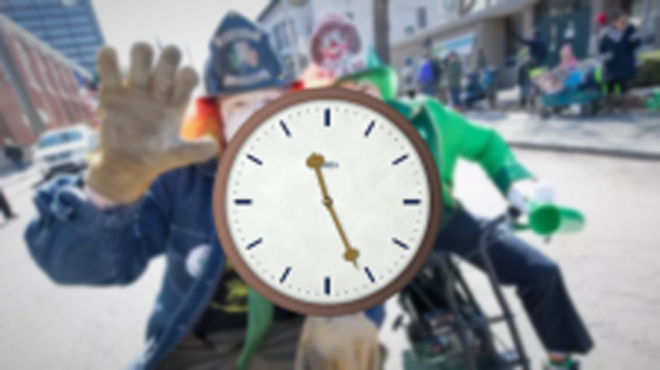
**11:26**
